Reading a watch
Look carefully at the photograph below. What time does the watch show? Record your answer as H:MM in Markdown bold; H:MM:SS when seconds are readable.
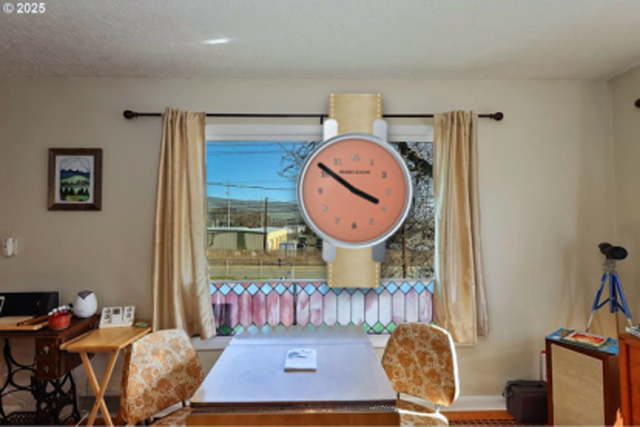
**3:51**
